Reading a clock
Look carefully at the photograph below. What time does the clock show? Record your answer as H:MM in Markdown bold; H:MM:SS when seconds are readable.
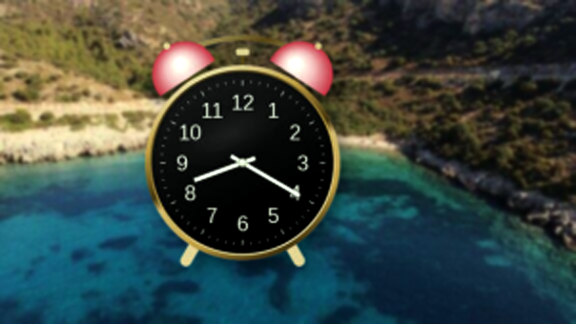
**8:20**
